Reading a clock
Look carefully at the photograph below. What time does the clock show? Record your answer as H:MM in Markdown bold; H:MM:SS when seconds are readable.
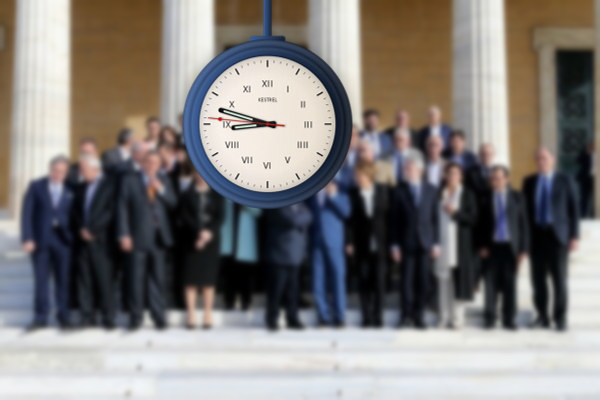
**8:47:46**
